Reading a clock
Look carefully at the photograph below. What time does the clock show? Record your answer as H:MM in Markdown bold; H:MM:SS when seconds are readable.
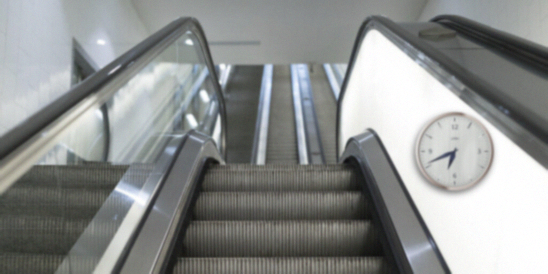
**6:41**
